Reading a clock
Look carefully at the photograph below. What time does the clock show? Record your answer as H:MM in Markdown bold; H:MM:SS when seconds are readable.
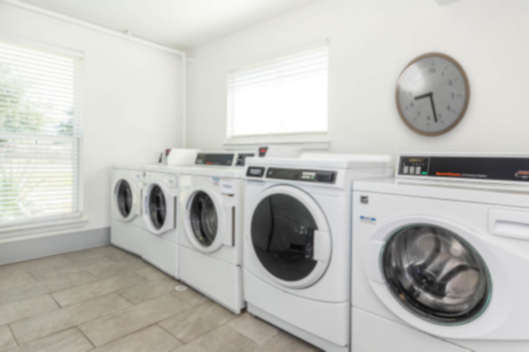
**8:27**
